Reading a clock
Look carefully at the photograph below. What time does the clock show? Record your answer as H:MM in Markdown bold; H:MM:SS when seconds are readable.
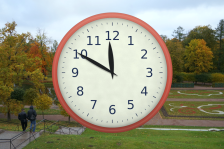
**11:50**
